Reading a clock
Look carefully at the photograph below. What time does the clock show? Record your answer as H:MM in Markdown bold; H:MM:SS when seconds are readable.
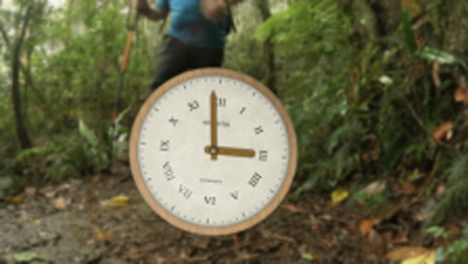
**2:59**
